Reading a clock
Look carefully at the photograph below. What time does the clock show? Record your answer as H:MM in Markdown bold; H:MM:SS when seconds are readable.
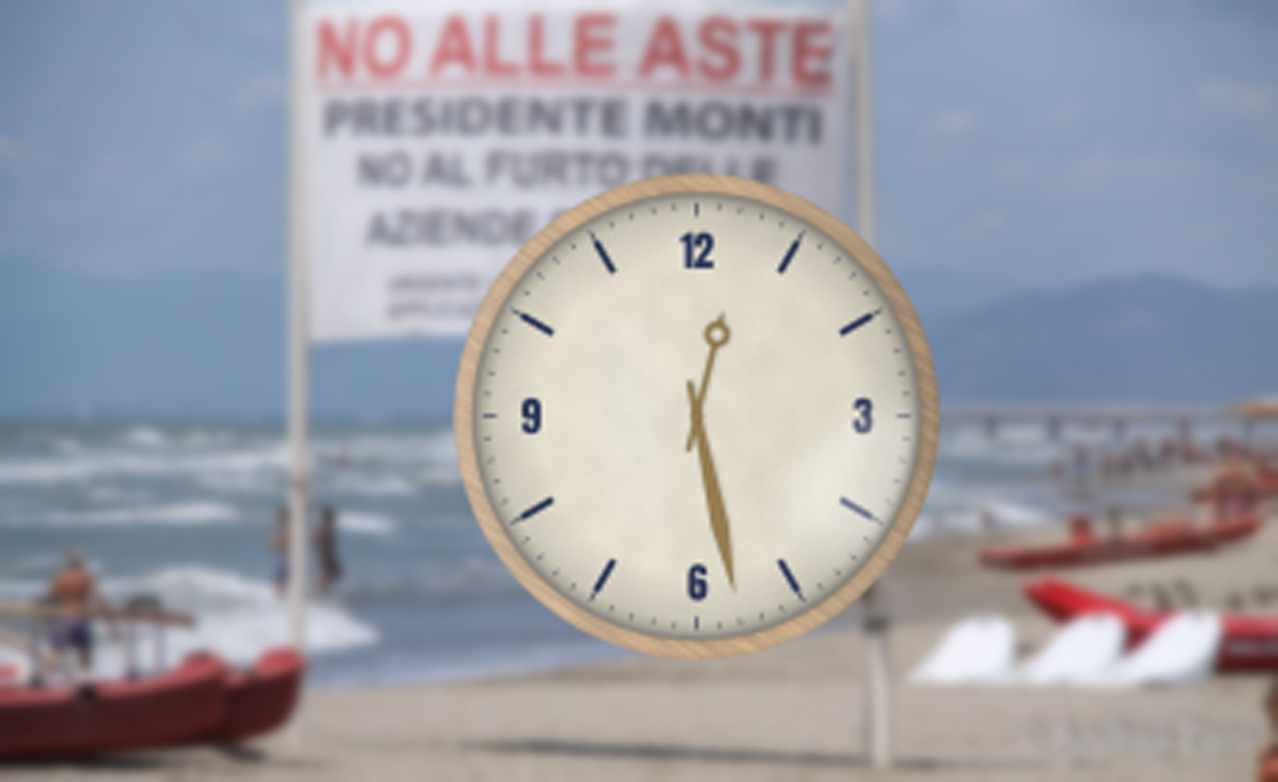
**12:28**
